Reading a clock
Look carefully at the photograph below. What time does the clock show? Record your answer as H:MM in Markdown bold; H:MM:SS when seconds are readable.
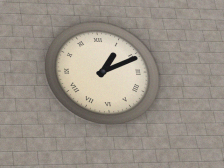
**1:11**
